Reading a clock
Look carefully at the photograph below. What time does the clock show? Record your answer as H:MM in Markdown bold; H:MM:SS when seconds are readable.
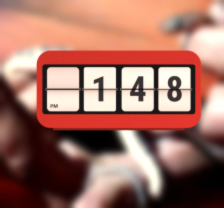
**1:48**
